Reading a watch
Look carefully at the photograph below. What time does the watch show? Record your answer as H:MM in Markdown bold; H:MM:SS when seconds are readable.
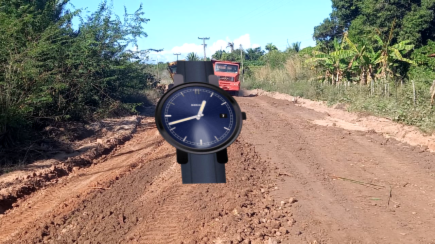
**12:42**
